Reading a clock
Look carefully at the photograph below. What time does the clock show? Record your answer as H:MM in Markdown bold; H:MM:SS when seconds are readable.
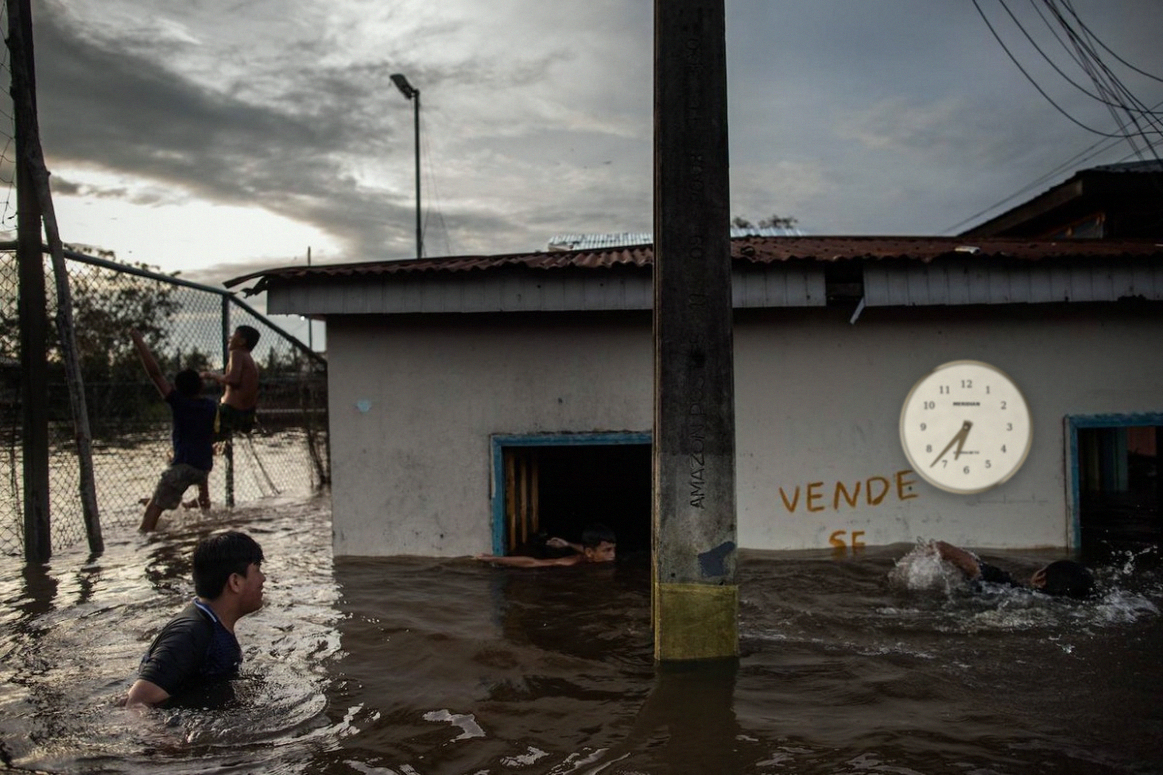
**6:37**
